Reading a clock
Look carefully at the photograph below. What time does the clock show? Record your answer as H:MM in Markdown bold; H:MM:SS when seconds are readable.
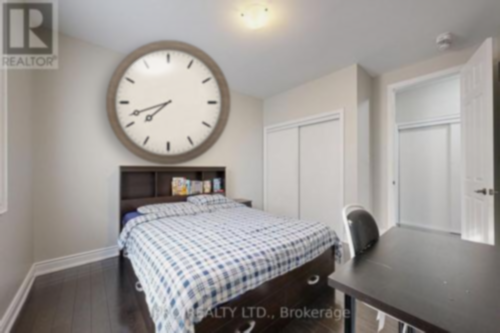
**7:42**
